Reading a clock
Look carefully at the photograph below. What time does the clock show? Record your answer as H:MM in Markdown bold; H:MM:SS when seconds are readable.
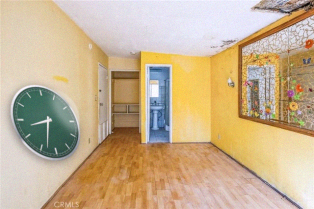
**8:33**
